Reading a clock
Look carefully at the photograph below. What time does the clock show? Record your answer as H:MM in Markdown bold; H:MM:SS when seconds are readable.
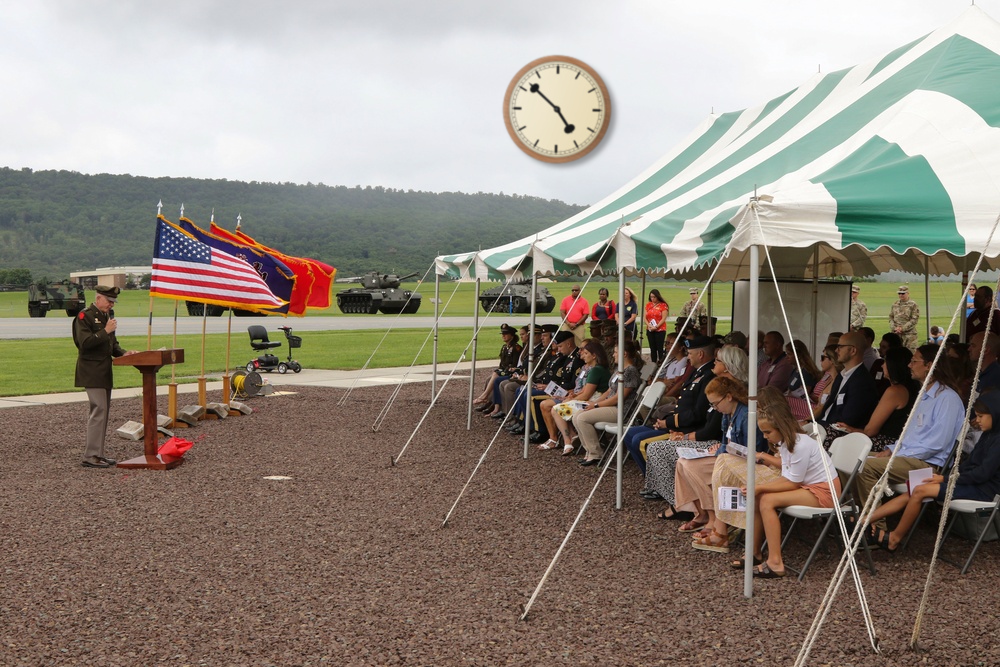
**4:52**
